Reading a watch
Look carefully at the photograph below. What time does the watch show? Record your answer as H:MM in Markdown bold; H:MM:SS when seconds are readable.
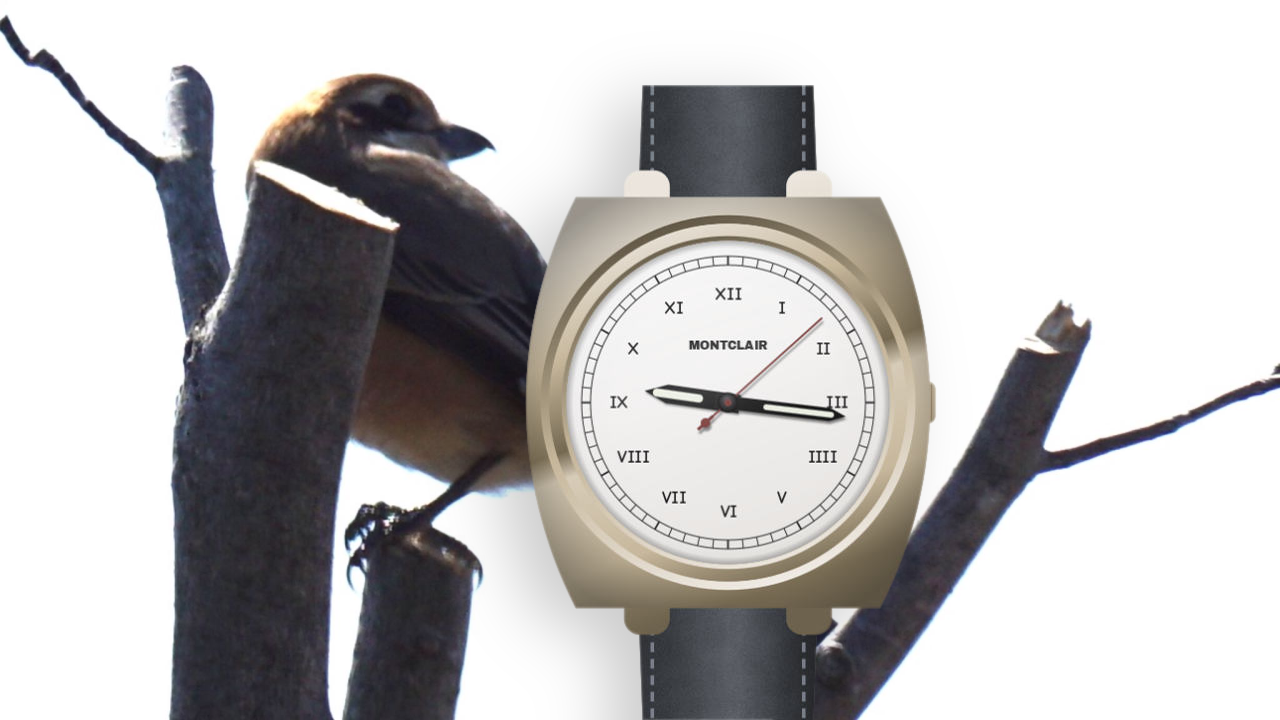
**9:16:08**
